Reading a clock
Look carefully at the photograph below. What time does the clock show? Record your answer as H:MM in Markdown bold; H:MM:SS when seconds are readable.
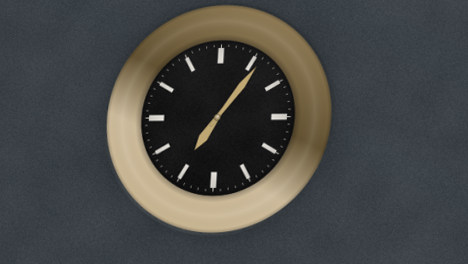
**7:06**
